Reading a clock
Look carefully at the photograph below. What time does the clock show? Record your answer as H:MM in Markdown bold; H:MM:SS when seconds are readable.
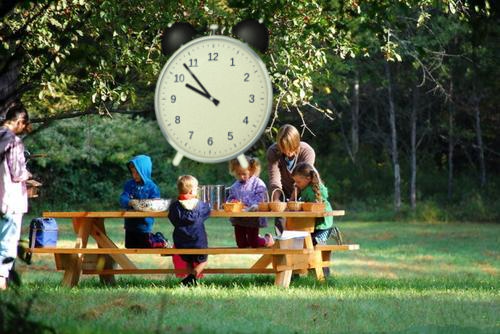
**9:53**
